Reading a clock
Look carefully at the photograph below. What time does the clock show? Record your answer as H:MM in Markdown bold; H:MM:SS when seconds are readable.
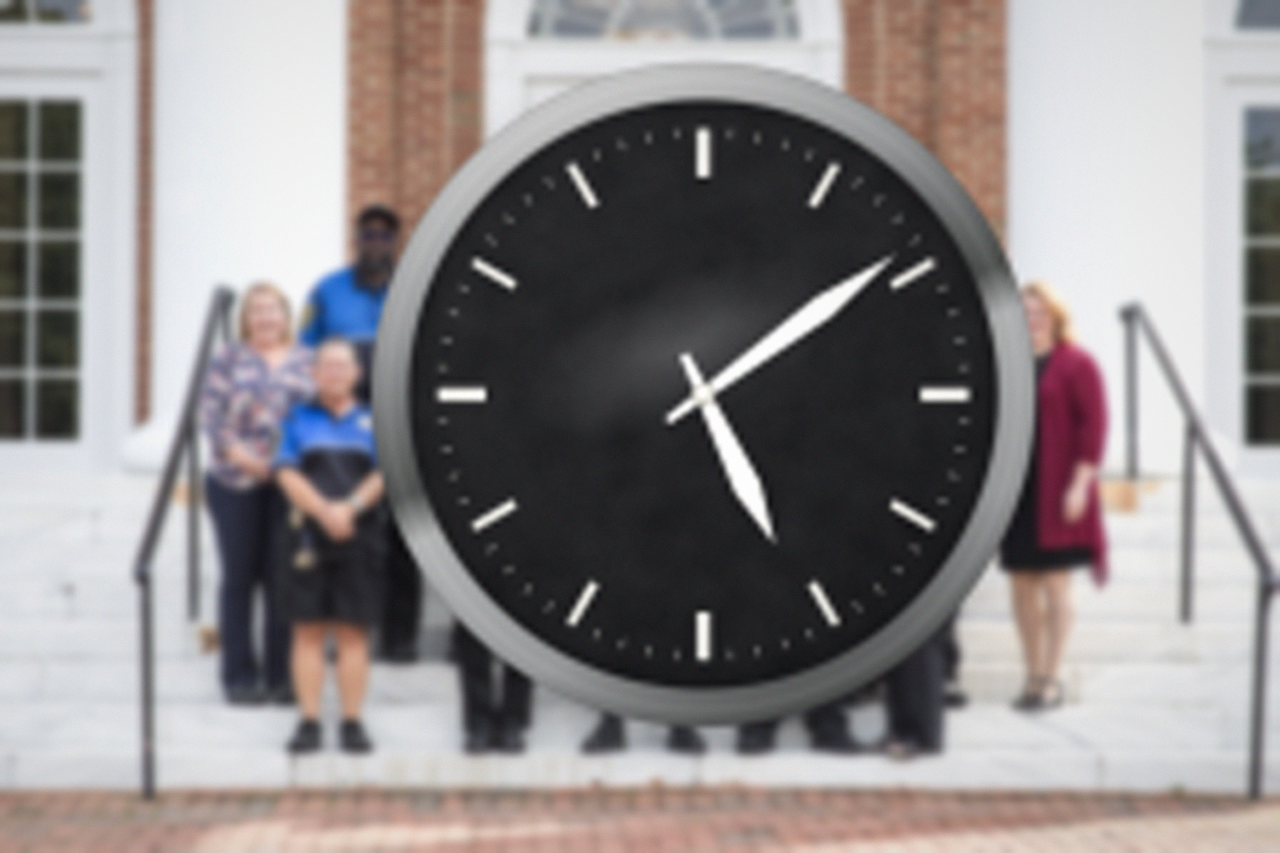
**5:09**
